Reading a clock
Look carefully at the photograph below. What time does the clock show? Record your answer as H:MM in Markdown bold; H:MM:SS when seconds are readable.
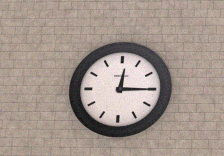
**12:15**
